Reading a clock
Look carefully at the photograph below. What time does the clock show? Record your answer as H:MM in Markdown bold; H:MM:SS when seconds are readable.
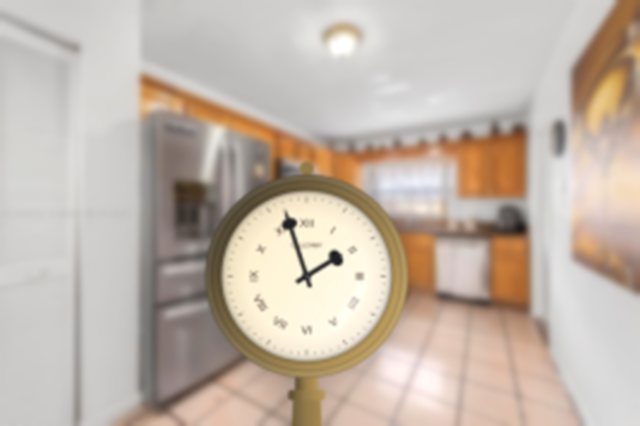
**1:57**
